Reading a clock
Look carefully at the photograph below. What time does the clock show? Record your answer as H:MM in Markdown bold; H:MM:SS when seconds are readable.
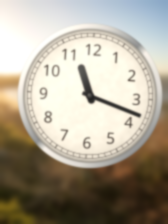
**11:18**
